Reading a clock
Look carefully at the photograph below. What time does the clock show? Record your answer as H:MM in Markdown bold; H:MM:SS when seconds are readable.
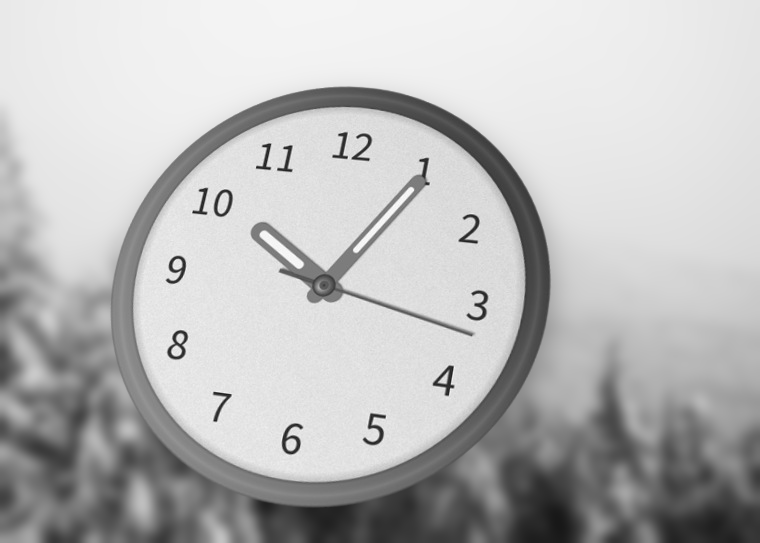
**10:05:17**
